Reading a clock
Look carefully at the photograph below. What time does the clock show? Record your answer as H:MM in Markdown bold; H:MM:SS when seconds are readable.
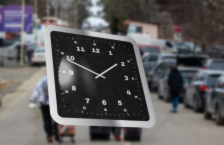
**1:49**
